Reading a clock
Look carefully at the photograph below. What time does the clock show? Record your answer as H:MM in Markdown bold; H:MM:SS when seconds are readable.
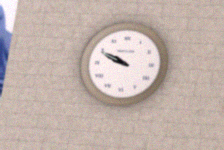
**9:49**
